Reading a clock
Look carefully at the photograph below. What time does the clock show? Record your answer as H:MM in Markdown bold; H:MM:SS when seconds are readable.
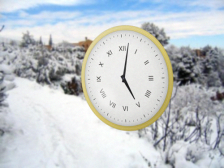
**5:02**
